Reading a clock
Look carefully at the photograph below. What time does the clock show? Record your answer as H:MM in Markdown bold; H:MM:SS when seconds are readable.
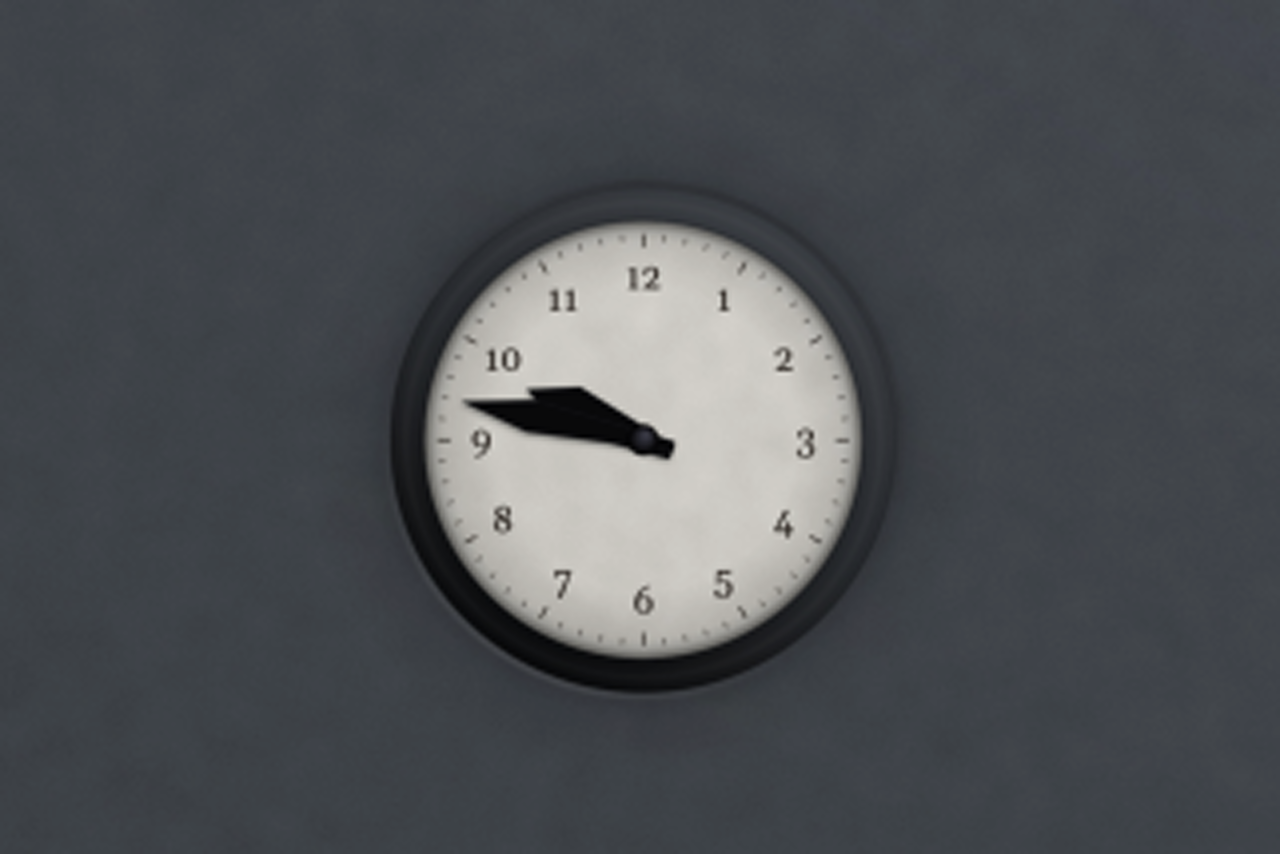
**9:47**
